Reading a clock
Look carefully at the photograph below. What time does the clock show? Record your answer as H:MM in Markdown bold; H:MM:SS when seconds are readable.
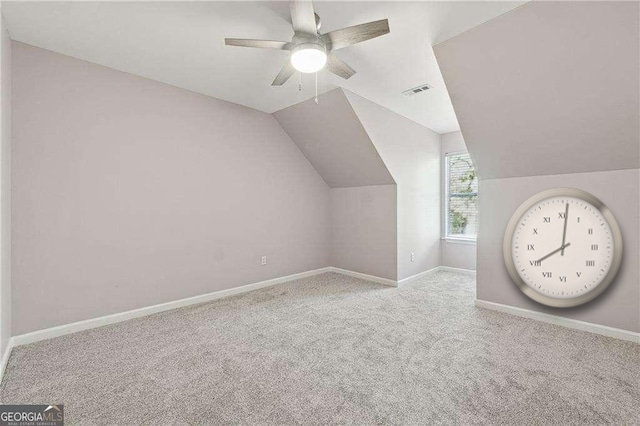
**8:01**
